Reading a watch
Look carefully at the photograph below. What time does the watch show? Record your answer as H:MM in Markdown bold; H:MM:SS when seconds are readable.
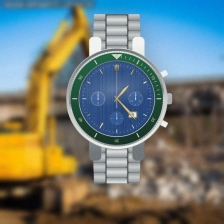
**1:23**
